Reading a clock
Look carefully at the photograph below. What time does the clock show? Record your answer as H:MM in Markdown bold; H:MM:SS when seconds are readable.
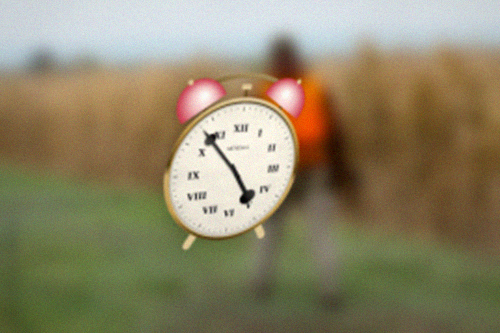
**4:53**
